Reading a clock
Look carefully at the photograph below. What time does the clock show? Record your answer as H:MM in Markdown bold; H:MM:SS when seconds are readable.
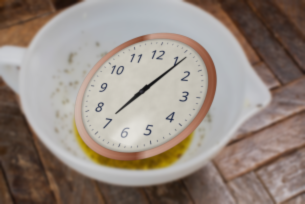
**7:06**
